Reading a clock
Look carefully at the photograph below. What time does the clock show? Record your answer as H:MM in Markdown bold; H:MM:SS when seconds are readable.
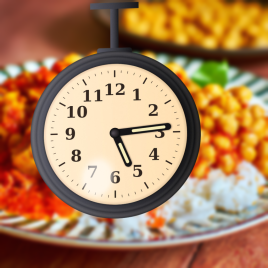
**5:14**
